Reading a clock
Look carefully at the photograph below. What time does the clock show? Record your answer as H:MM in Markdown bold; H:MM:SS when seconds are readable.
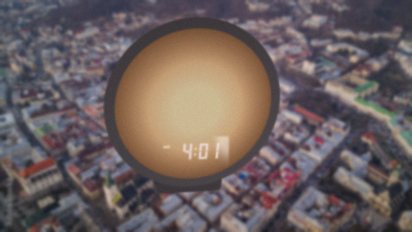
**4:01**
